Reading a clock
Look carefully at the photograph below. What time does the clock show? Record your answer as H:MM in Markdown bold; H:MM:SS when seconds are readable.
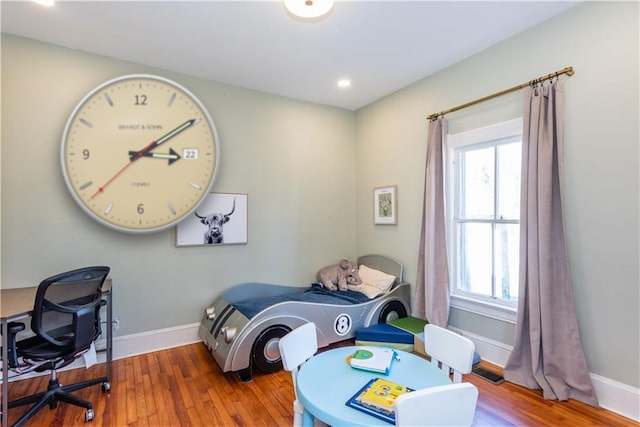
**3:09:38**
